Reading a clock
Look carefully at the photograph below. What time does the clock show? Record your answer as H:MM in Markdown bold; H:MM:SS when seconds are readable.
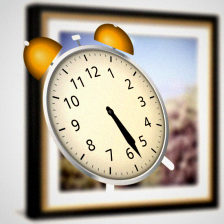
**5:28**
